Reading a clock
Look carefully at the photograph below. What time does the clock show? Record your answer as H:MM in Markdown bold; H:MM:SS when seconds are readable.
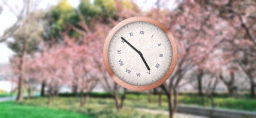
**4:51**
